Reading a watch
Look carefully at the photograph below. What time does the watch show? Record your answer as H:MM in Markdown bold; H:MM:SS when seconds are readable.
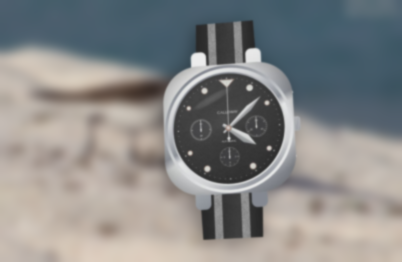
**4:08**
